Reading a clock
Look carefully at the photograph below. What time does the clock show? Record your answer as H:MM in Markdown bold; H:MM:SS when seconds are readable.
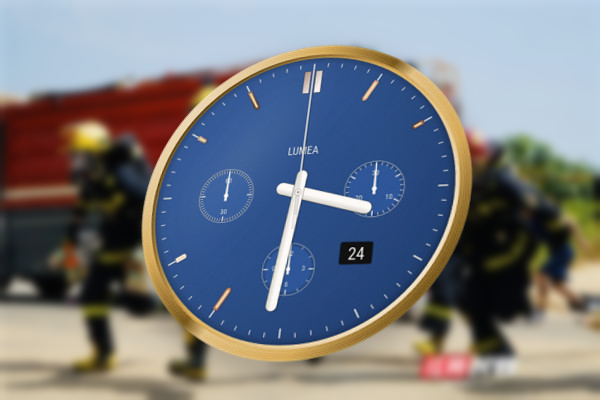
**3:31**
